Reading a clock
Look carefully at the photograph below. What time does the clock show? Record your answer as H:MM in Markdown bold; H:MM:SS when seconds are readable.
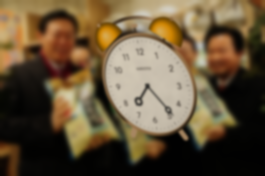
**7:24**
